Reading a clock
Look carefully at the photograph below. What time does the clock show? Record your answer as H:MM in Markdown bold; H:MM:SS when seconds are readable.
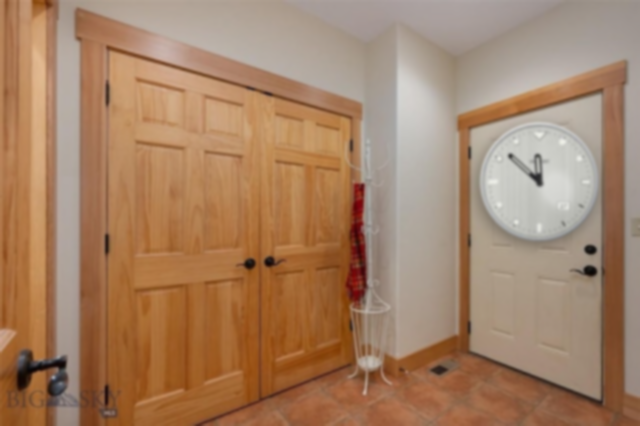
**11:52**
